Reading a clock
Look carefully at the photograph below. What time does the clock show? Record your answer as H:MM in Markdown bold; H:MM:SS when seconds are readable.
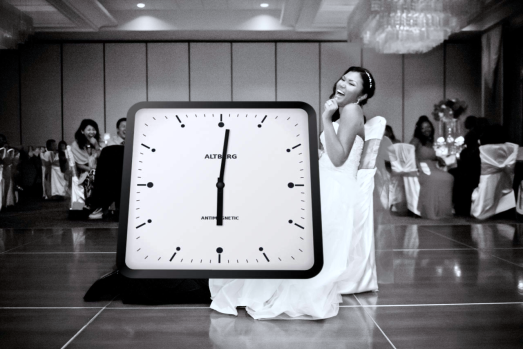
**6:01**
